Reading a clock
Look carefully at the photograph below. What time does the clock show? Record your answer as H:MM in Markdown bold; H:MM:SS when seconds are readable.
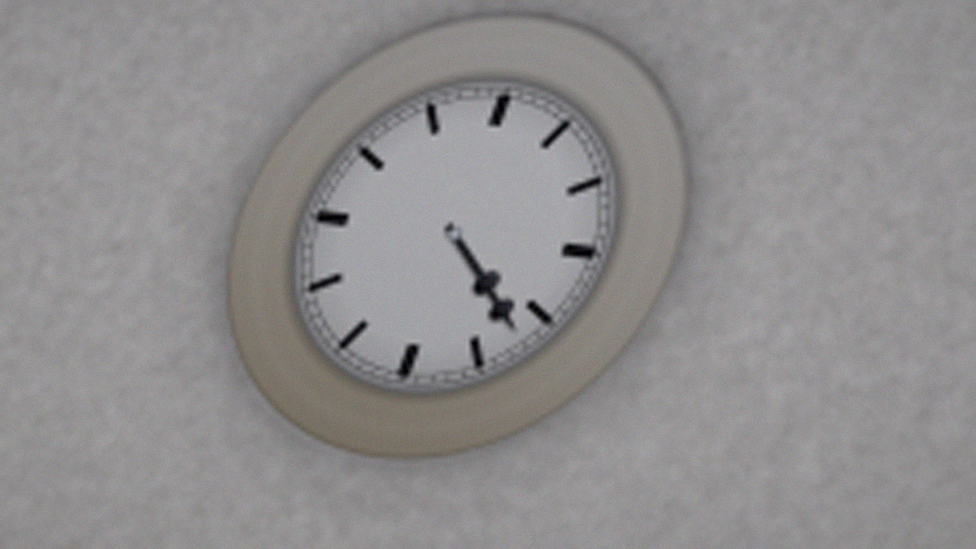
**4:22**
